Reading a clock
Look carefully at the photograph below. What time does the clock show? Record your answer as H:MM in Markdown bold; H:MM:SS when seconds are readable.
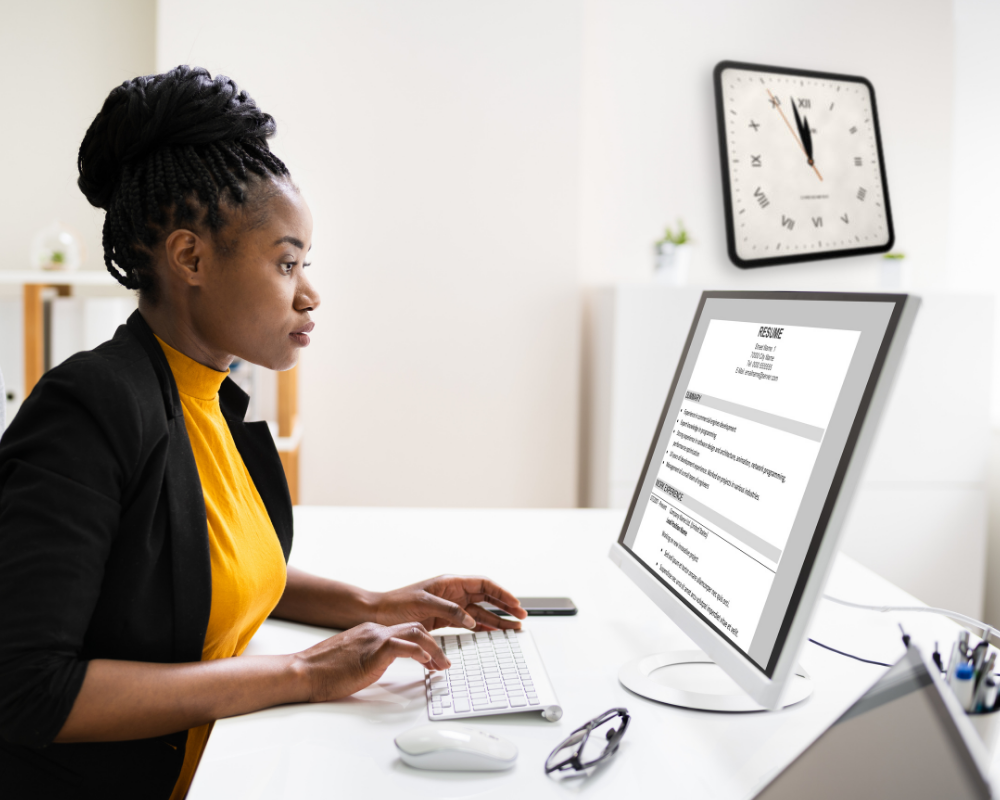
**11:57:55**
